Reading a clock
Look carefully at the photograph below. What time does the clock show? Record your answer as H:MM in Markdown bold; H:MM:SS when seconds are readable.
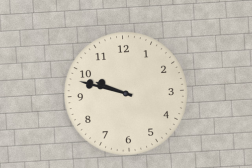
**9:48**
